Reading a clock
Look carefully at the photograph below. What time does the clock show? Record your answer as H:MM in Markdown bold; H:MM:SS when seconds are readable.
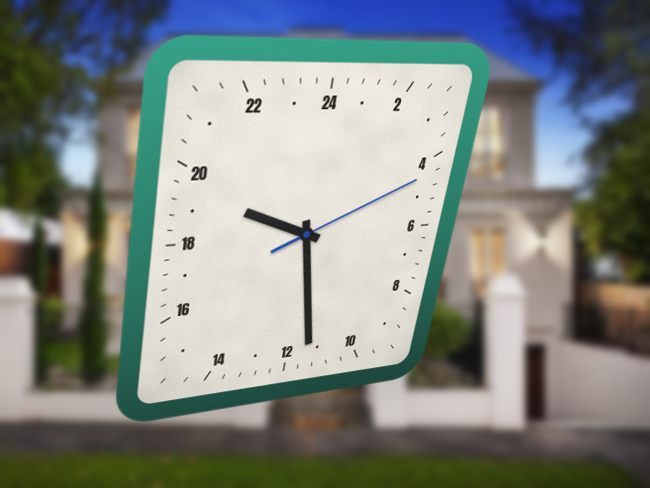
**19:28:11**
